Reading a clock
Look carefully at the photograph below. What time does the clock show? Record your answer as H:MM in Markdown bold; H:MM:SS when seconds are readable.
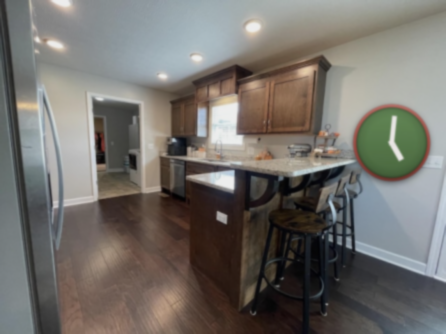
**5:01**
